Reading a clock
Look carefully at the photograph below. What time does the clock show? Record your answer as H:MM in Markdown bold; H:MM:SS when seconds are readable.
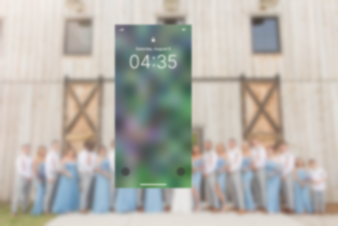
**4:35**
